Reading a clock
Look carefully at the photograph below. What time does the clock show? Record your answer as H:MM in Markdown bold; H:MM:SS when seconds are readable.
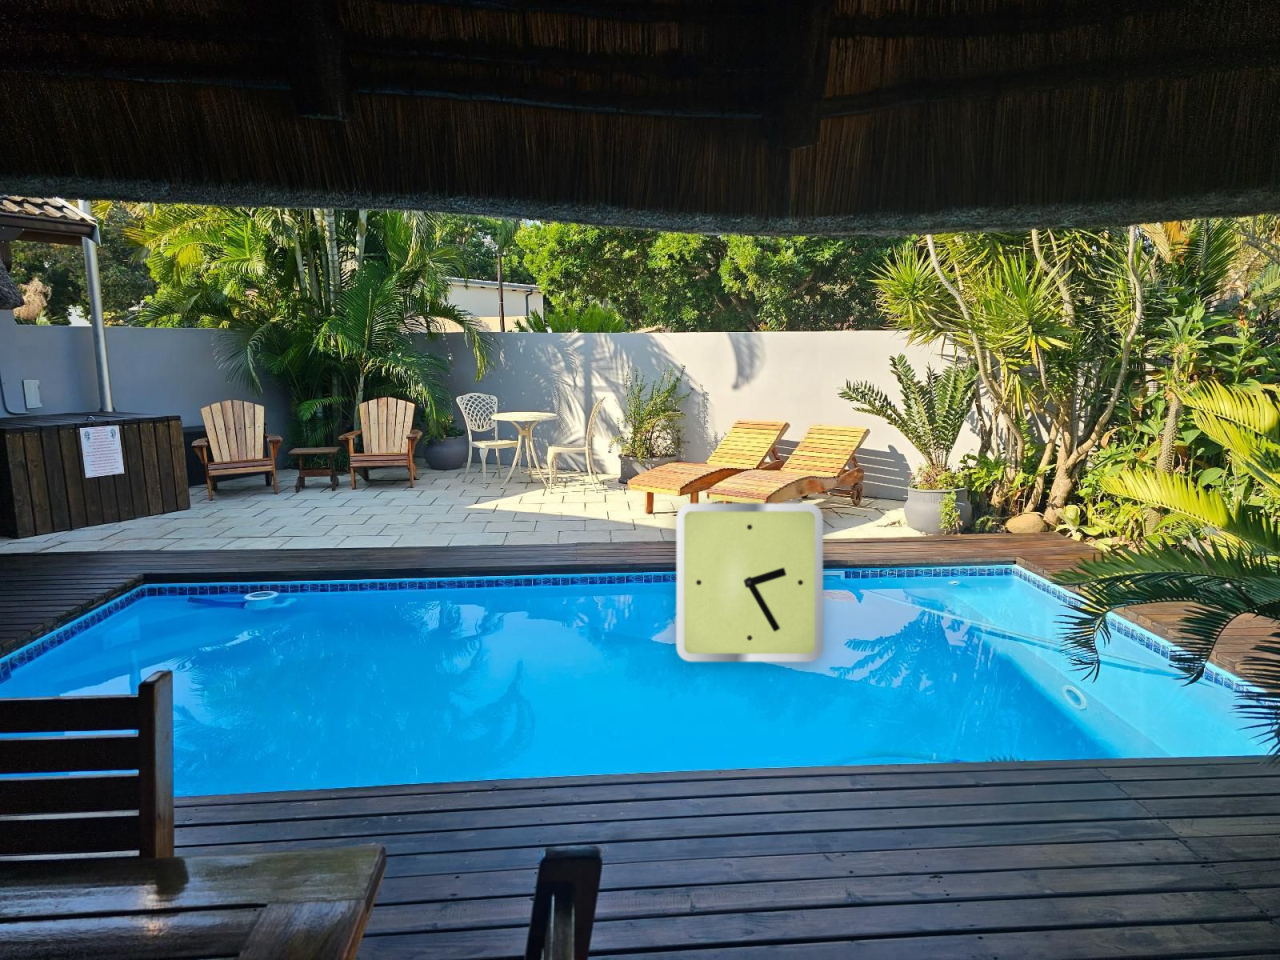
**2:25**
